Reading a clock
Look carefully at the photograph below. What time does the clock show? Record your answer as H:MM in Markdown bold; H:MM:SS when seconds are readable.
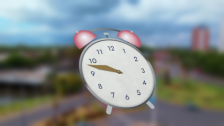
**9:48**
